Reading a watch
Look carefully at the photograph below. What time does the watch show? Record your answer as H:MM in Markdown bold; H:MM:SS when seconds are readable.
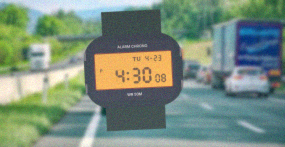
**4:30:08**
